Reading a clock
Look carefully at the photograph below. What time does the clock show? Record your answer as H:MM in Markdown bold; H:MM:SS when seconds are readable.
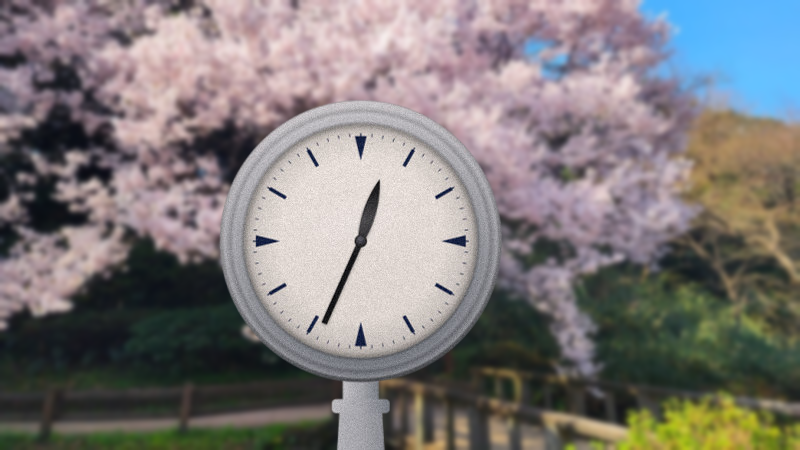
**12:34**
